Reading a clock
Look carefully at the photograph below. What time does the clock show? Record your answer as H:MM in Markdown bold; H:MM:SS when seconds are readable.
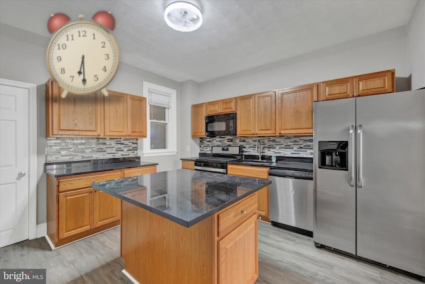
**6:30**
